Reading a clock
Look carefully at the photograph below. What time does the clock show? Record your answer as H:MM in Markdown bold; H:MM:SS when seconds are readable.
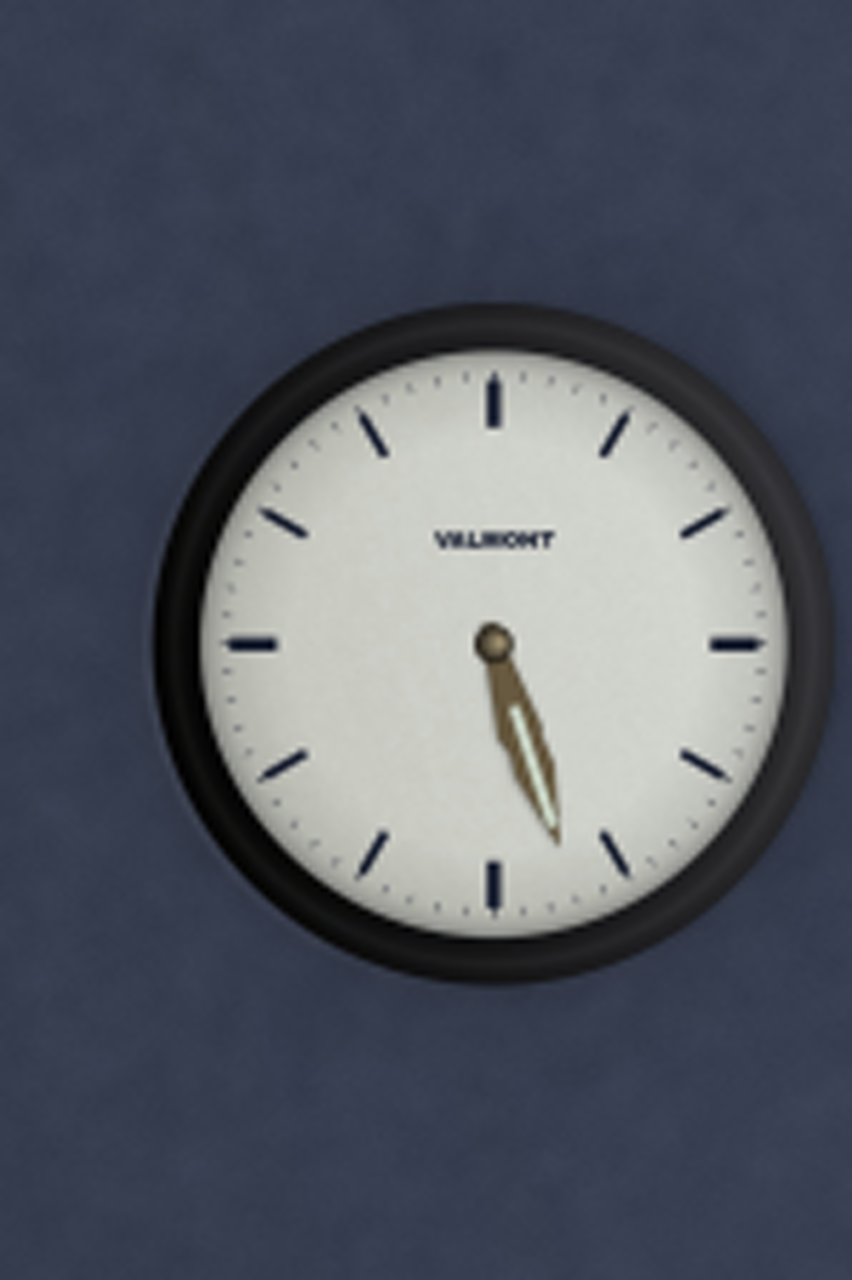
**5:27**
